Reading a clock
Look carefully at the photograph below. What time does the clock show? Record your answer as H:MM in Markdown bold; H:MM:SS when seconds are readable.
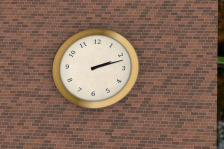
**2:12**
